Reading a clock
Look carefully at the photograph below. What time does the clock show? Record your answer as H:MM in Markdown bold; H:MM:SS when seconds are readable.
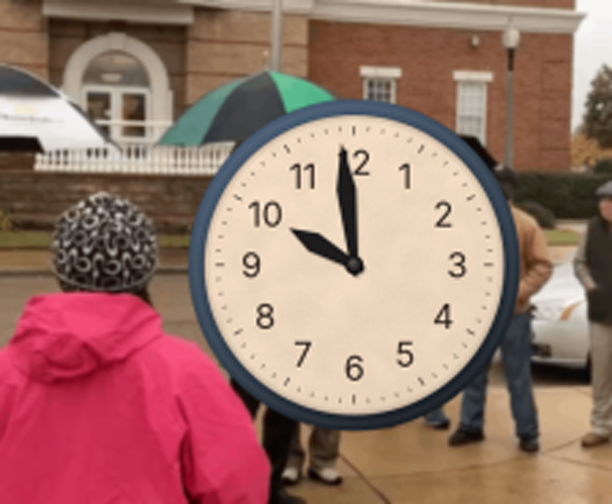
**9:59**
